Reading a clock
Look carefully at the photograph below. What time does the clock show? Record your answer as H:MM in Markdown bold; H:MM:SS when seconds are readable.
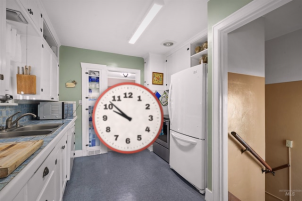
**9:52**
